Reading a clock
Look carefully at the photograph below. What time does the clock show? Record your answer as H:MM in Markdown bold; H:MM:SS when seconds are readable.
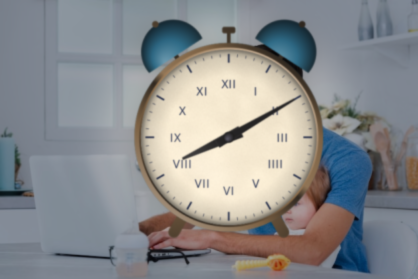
**8:10**
